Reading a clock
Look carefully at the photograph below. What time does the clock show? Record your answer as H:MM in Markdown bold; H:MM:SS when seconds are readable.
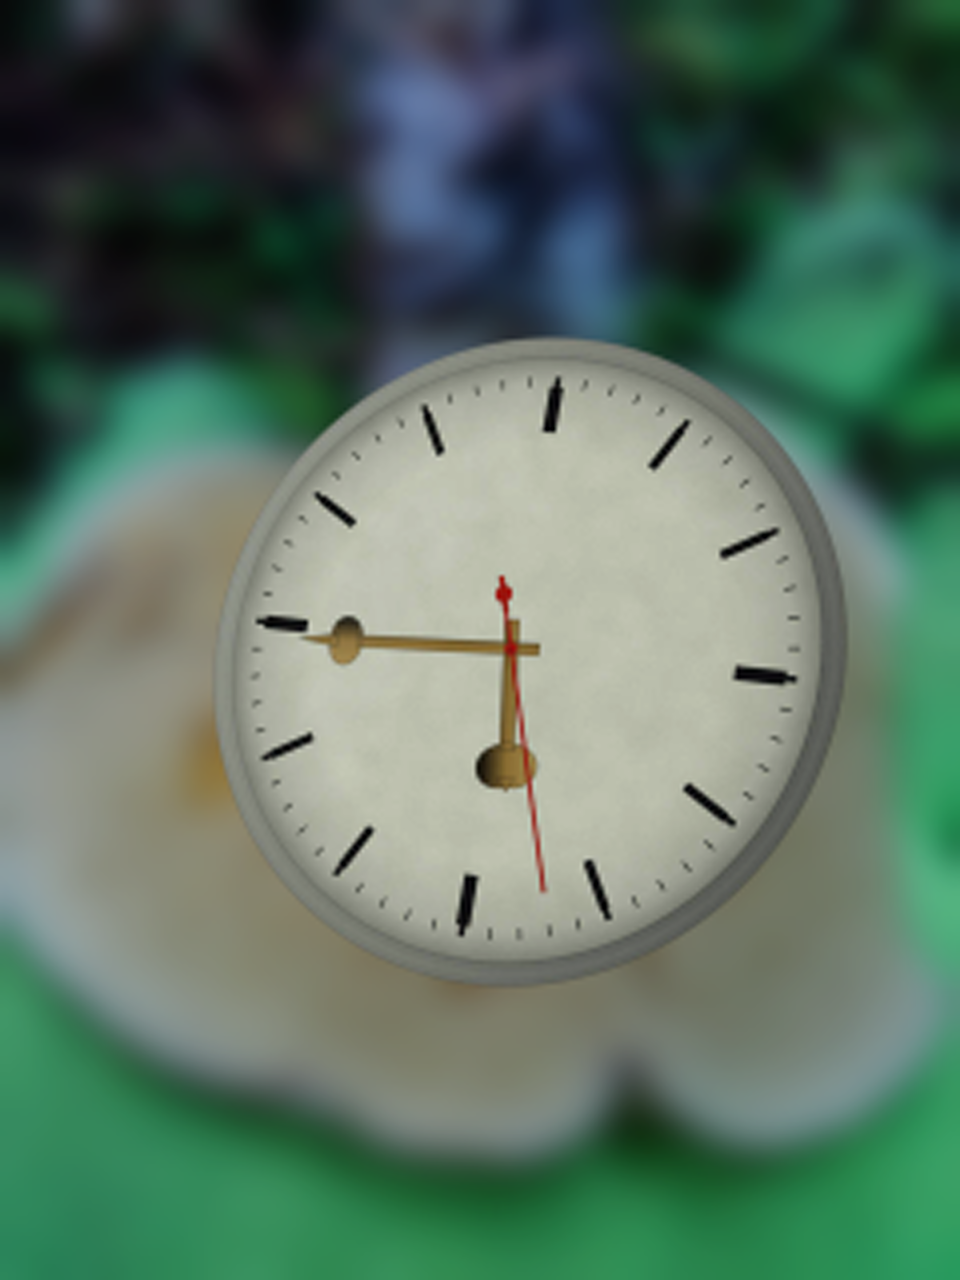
**5:44:27**
